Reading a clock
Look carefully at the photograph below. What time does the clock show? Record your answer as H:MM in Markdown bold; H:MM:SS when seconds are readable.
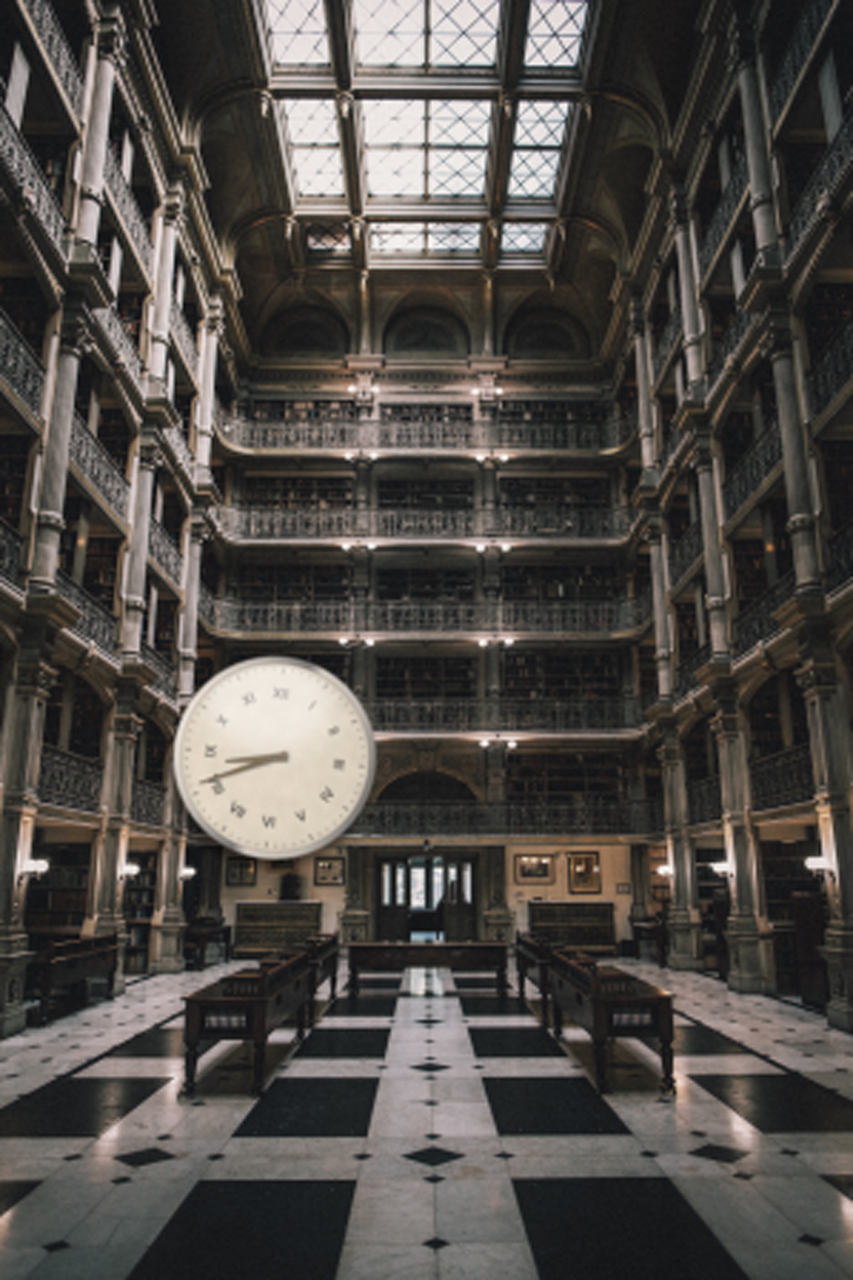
**8:41**
